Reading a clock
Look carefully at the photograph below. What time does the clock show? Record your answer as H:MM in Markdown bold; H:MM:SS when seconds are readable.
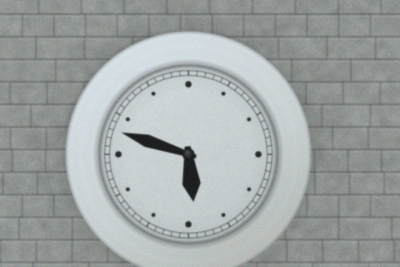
**5:48**
